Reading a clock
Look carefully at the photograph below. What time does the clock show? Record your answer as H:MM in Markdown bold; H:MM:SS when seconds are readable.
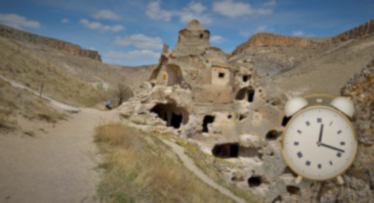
**12:18**
